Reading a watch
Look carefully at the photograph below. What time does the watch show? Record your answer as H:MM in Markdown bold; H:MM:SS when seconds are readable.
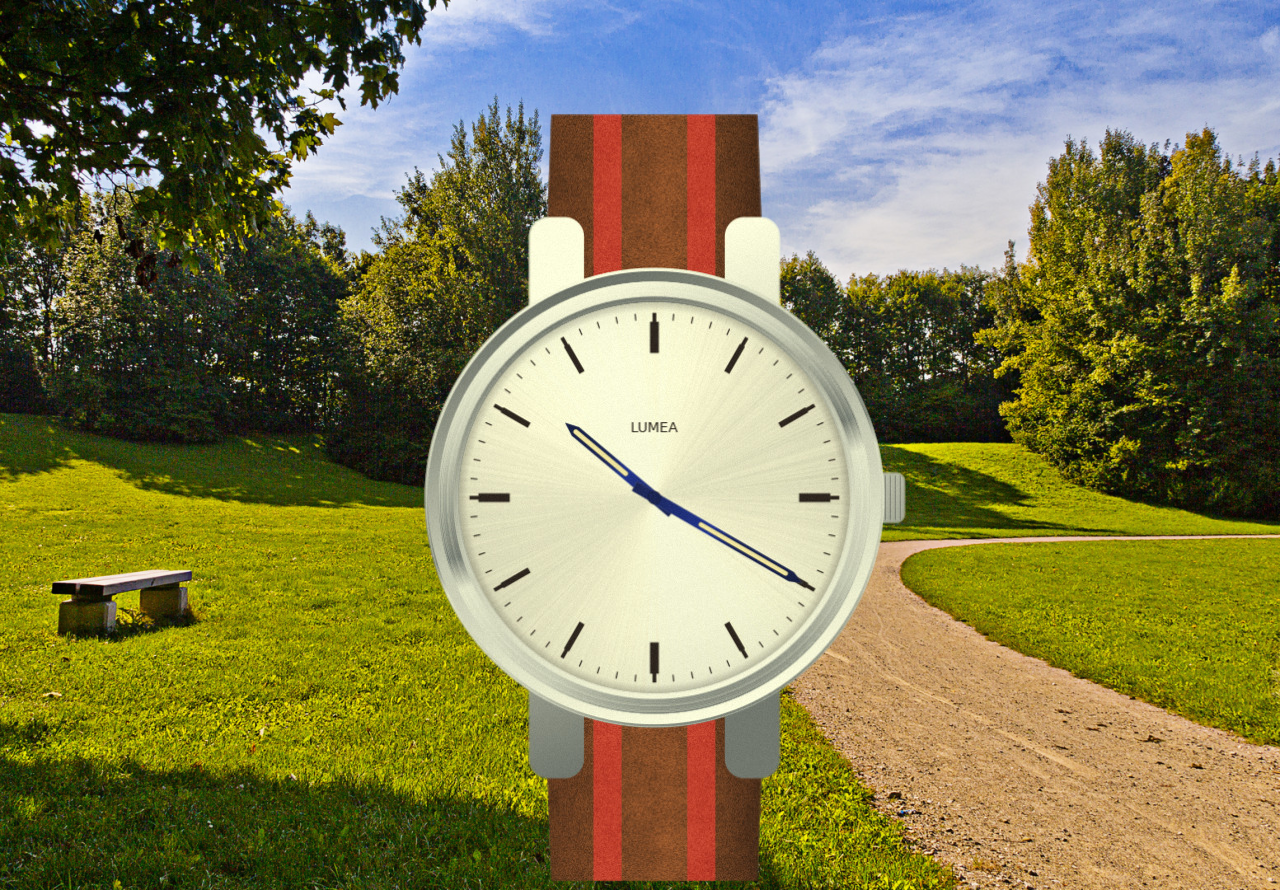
**10:20**
